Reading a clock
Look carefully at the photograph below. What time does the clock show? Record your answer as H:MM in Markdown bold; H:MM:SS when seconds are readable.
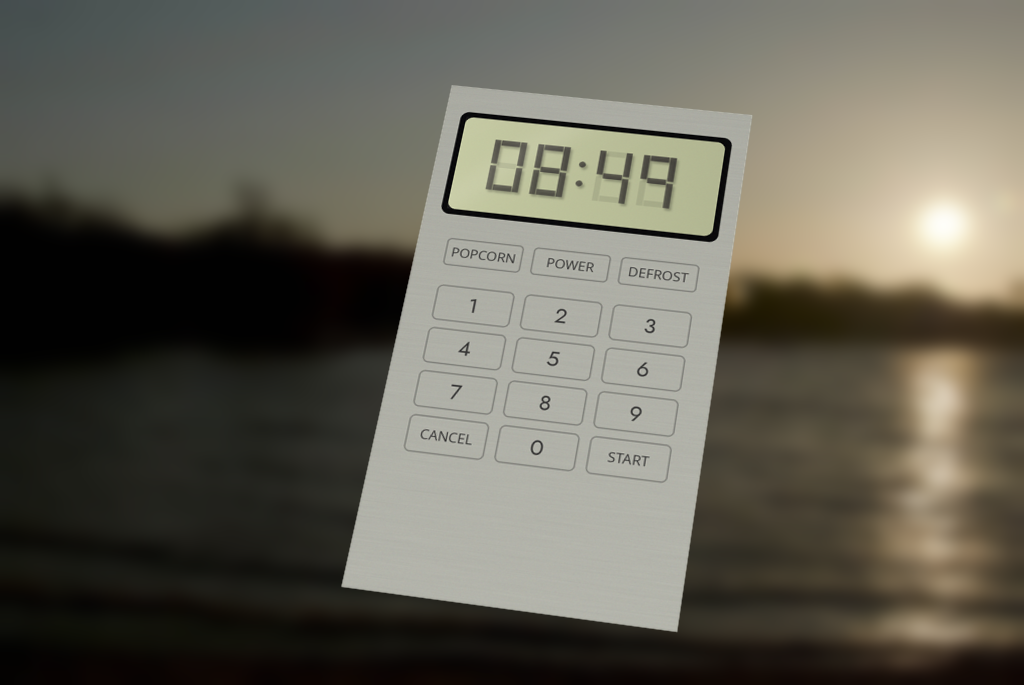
**8:49**
